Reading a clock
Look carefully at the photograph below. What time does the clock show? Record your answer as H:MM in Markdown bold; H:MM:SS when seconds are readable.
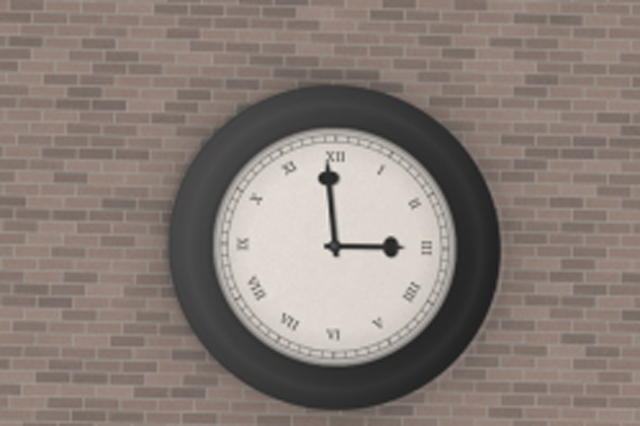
**2:59**
